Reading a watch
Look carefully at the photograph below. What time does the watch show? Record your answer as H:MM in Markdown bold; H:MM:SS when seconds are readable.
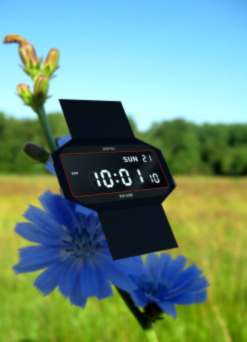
**10:01:10**
